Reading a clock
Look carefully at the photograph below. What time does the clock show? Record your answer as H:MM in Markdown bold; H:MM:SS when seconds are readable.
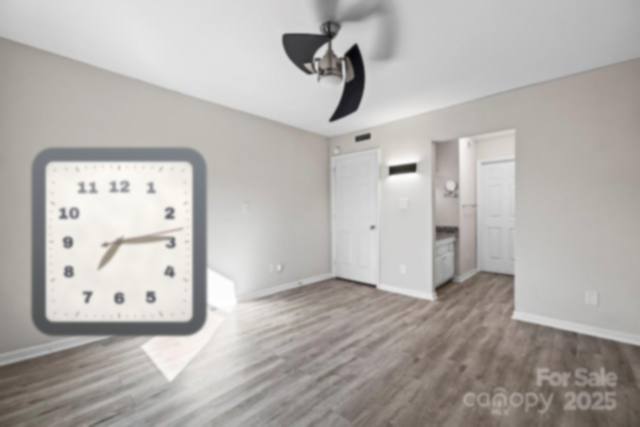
**7:14:13**
